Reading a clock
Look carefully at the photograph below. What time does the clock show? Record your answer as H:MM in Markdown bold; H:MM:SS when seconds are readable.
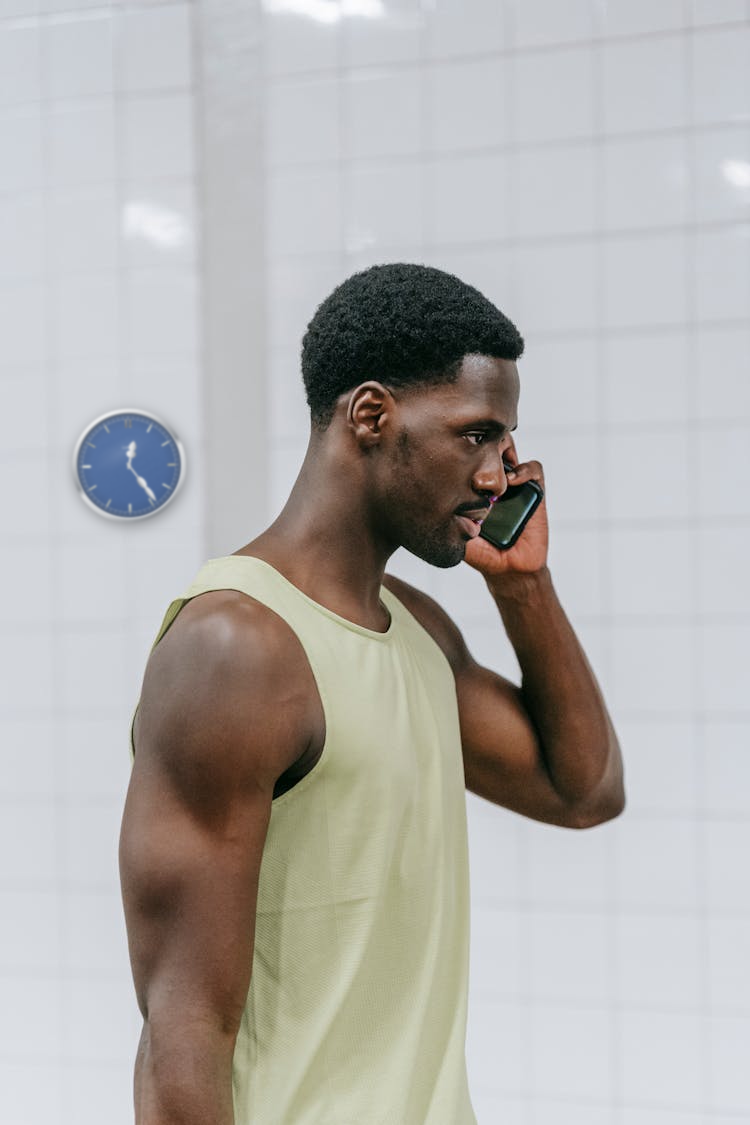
**12:24**
